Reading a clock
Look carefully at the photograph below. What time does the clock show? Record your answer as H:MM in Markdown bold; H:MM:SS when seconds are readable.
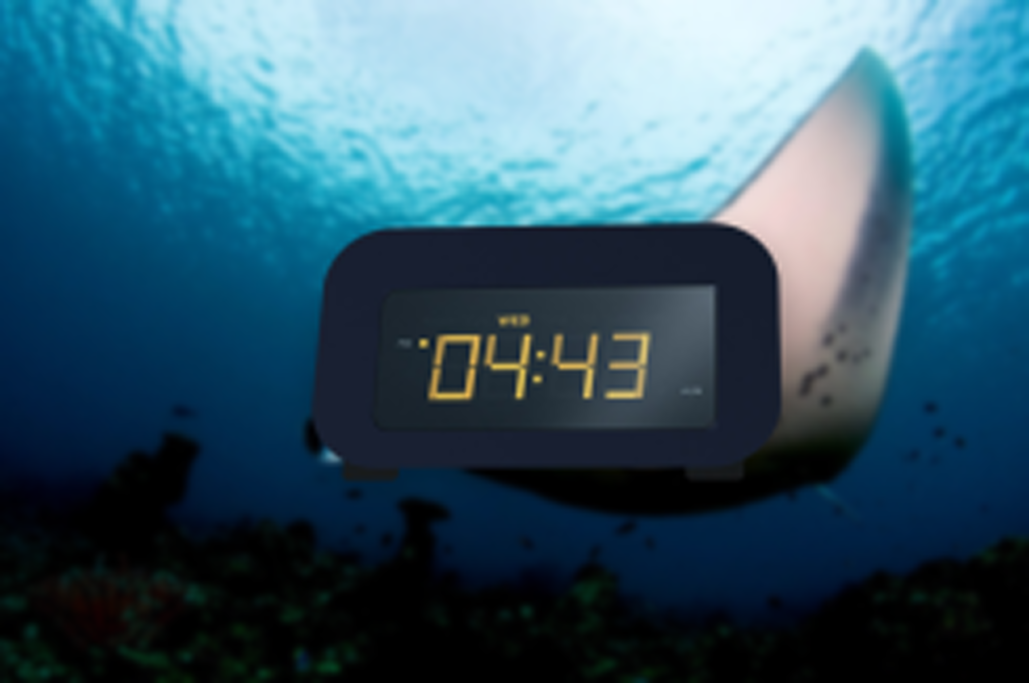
**4:43**
